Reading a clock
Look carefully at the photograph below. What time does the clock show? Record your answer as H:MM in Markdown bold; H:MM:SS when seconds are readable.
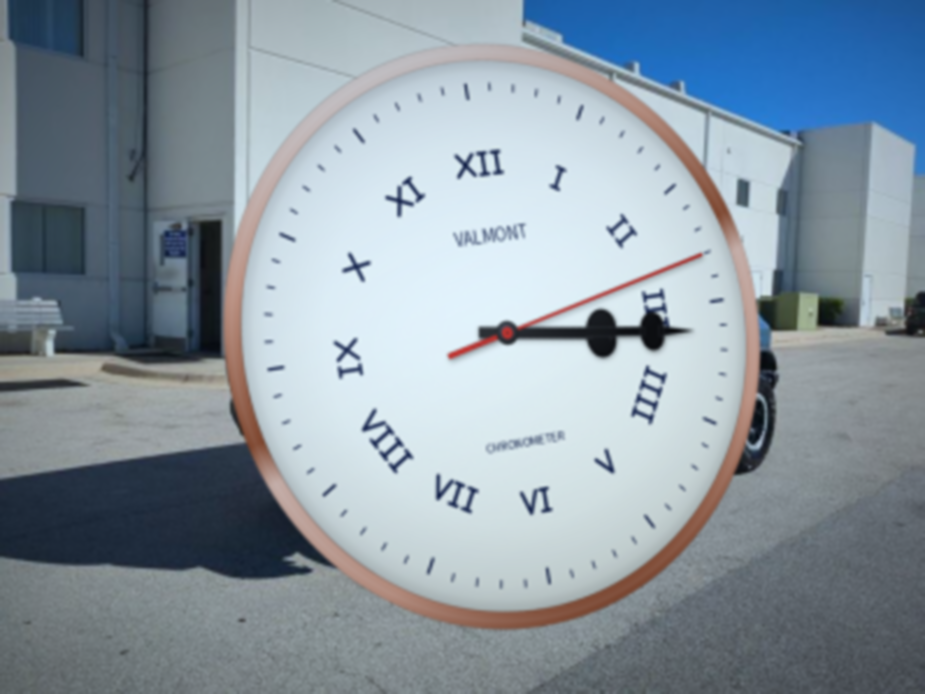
**3:16:13**
